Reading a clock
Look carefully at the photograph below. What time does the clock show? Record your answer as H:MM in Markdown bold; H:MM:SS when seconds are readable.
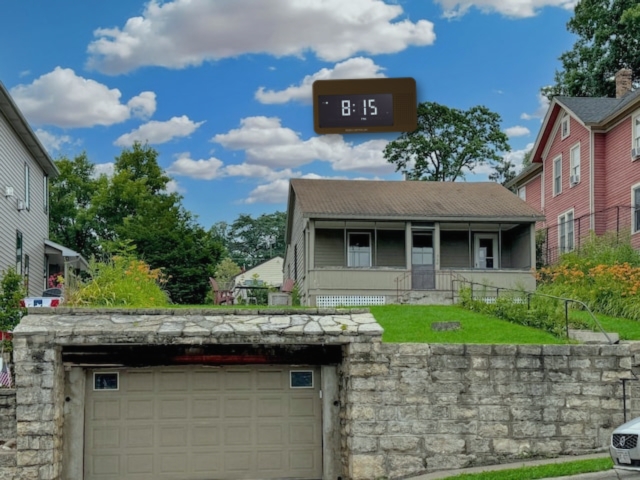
**8:15**
